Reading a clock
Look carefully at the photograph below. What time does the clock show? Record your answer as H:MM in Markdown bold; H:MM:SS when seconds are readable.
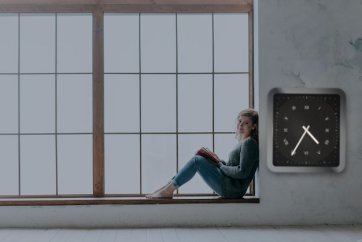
**4:35**
